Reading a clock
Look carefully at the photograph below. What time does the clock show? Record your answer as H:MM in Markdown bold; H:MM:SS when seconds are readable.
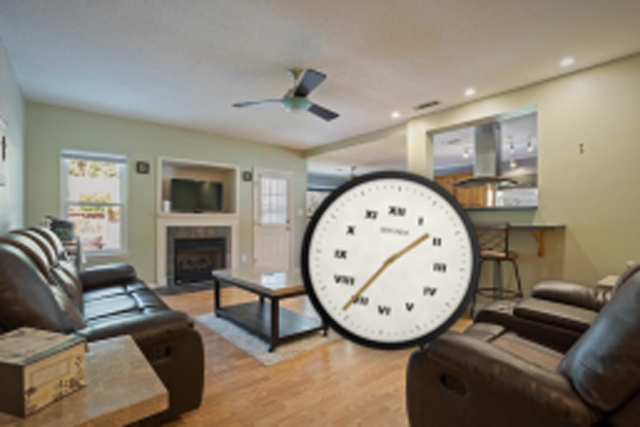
**1:36**
